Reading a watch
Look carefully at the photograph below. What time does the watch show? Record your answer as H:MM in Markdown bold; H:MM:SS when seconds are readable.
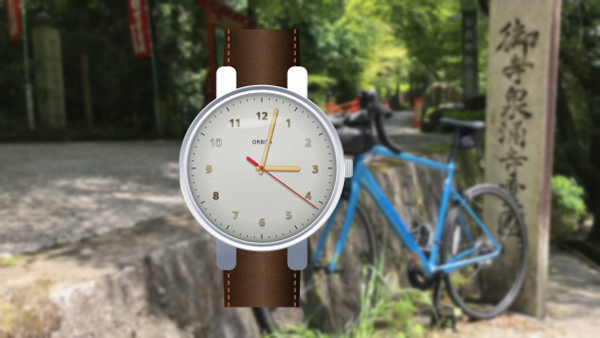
**3:02:21**
